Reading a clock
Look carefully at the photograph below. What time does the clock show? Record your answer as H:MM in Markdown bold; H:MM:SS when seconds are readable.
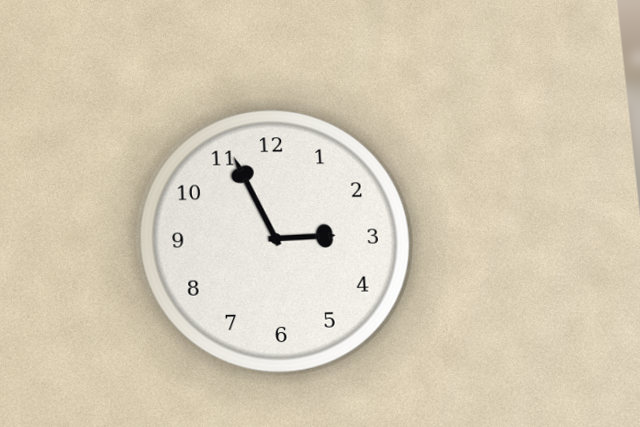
**2:56**
